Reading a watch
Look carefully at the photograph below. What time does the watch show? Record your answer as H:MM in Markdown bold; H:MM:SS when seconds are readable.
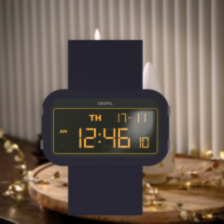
**12:46:10**
